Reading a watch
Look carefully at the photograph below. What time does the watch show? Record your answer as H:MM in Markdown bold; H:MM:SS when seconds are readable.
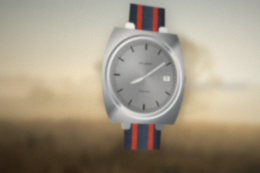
**8:09**
